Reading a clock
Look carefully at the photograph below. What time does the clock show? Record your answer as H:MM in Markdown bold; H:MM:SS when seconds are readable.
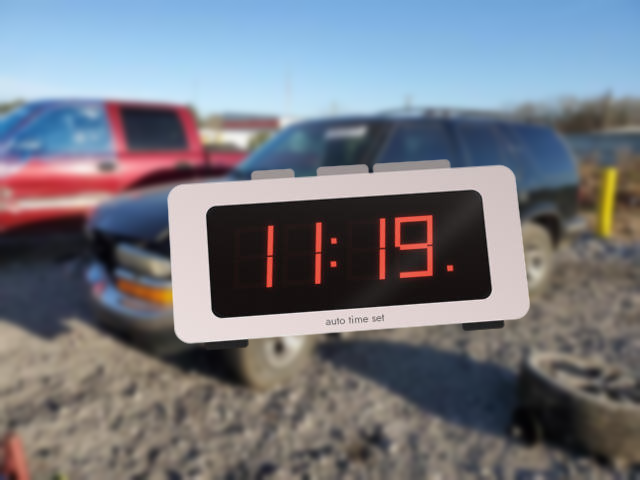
**11:19**
